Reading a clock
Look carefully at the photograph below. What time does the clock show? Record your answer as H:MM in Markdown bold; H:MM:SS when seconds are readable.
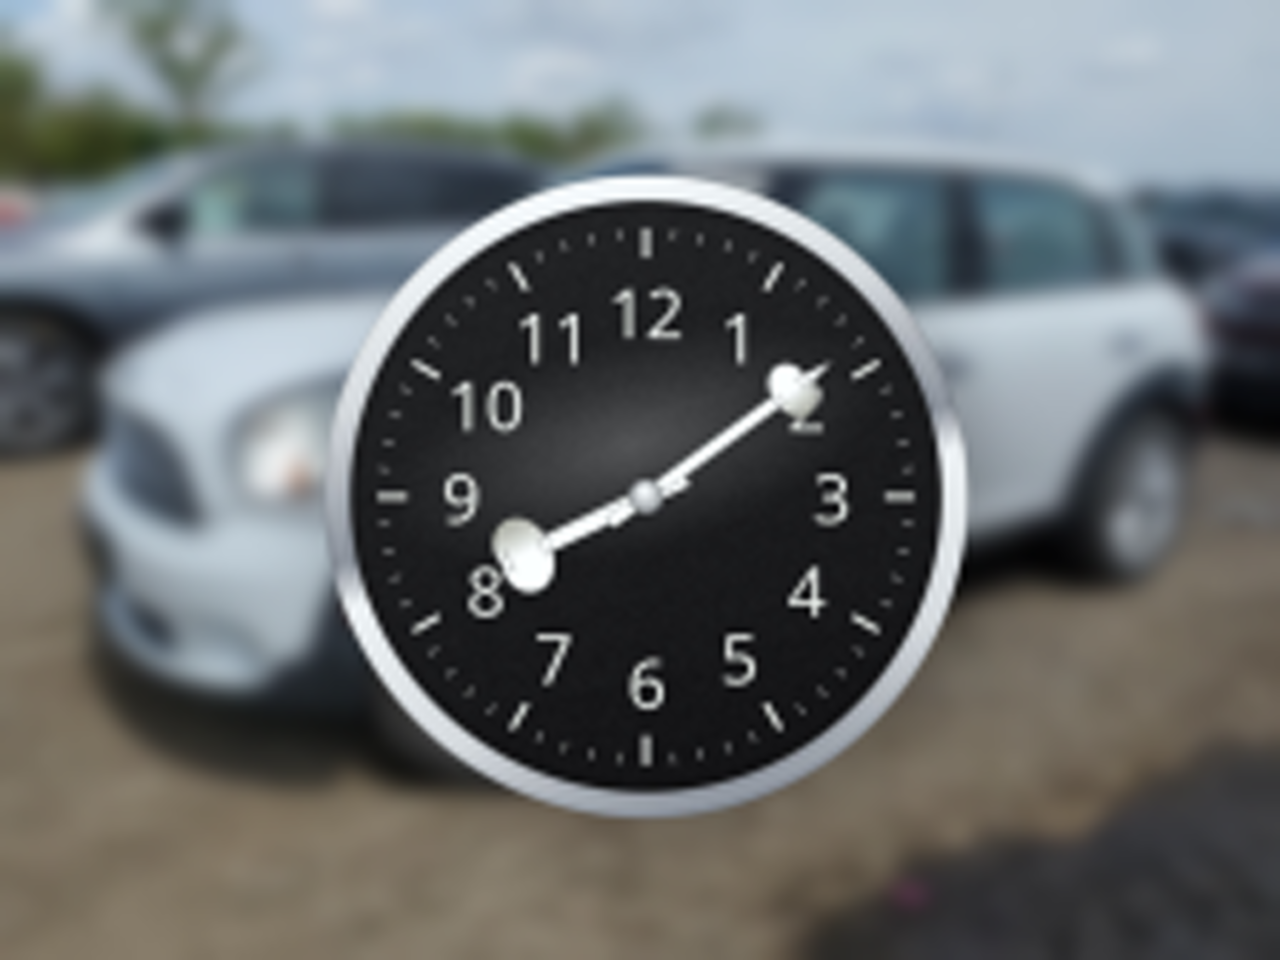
**8:09**
